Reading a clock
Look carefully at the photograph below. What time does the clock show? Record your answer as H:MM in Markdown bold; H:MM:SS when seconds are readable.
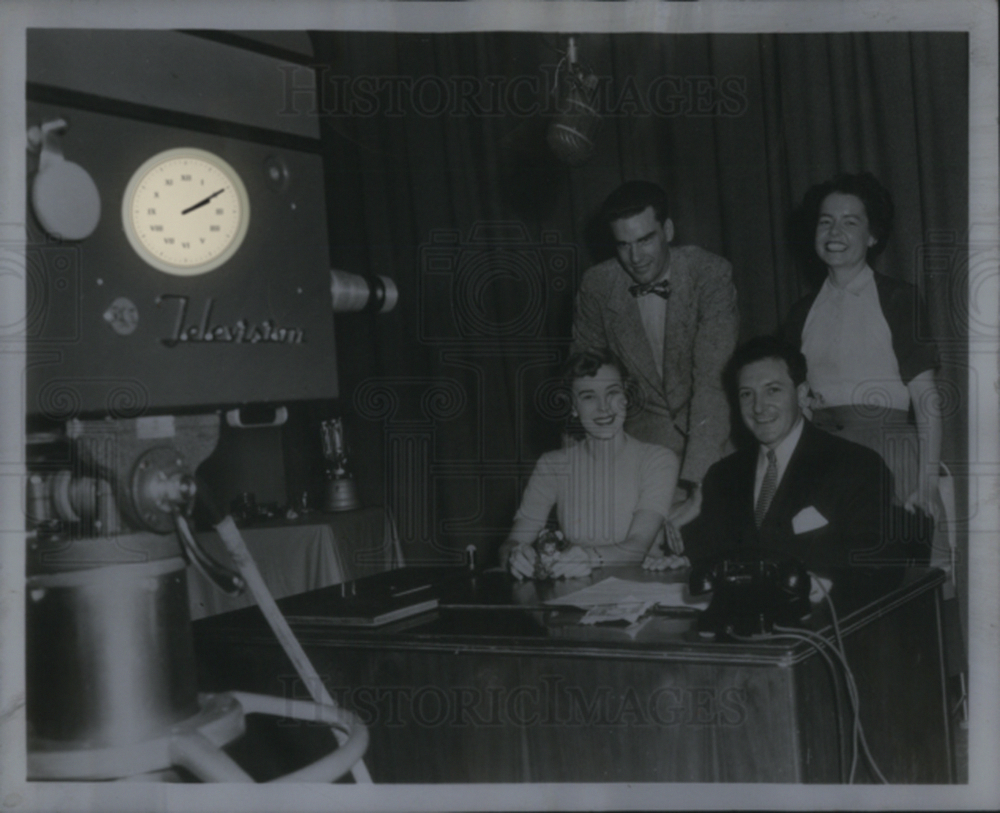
**2:10**
